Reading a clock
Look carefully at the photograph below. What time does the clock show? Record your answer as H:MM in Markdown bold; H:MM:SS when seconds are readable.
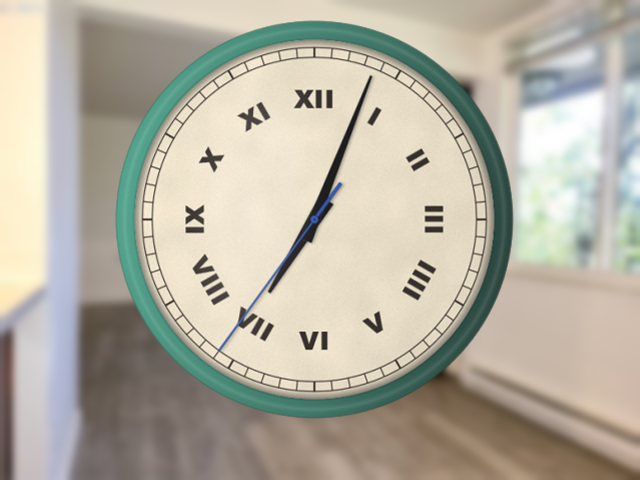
**7:03:36**
